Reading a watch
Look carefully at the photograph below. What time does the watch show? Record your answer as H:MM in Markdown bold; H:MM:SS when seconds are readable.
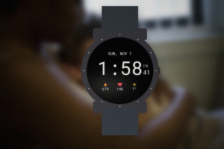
**1:58**
